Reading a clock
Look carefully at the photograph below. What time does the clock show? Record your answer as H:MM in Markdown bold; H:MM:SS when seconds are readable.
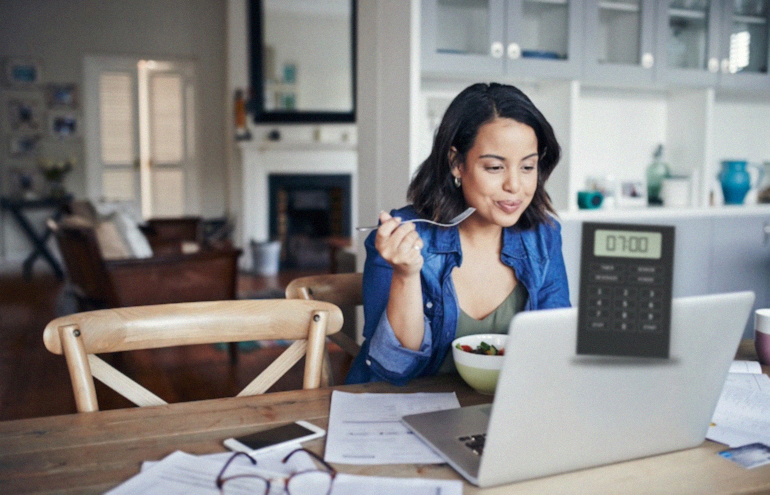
**7:00**
